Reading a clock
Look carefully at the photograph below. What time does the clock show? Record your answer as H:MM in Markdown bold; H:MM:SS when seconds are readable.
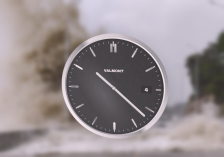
**10:22**
